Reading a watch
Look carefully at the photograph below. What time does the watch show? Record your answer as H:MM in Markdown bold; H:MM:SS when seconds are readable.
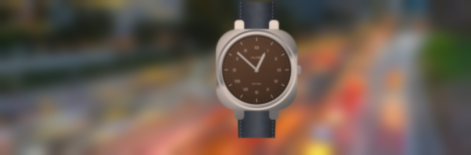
**12:52**
